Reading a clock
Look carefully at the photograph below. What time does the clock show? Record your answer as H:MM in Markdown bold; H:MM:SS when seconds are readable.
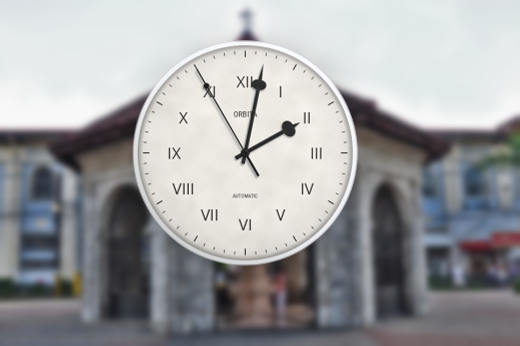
**2:01:55**
